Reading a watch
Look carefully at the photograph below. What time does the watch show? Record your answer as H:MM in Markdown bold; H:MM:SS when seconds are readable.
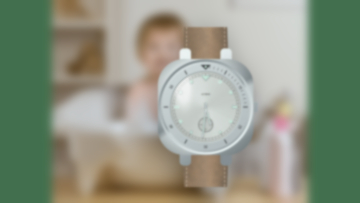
**5:31**
